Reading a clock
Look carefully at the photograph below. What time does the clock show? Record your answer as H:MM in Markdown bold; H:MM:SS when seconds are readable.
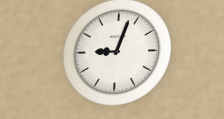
**9:03**
